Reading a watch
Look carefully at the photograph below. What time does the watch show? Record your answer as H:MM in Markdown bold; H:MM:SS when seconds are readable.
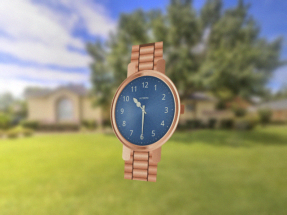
**10:30**
